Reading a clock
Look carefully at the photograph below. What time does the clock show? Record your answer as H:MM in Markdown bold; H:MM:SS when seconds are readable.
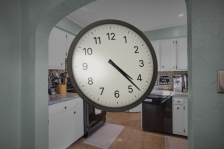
**4:23**
